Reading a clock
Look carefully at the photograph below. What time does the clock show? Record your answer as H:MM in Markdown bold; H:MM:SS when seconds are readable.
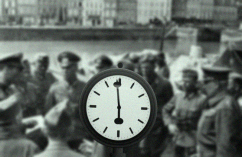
**5:59**
